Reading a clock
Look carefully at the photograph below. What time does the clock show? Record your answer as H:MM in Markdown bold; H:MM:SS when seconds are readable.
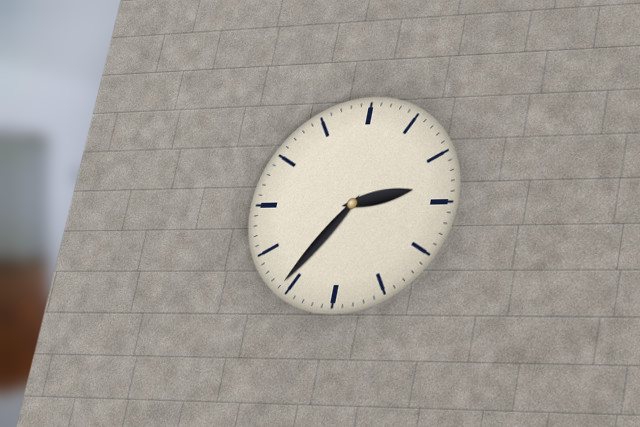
**2:36**
